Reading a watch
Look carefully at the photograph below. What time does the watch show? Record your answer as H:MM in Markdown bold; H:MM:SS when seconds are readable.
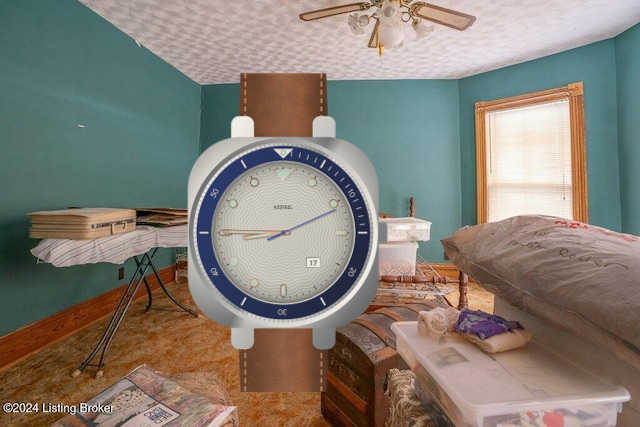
**8:45:11**
